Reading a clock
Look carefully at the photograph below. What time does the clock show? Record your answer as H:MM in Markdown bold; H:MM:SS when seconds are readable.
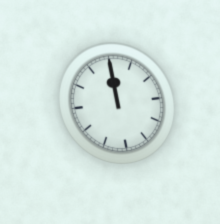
**12:00**
